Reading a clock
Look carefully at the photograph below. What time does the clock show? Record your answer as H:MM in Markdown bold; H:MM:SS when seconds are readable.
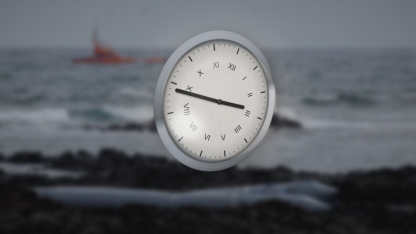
**2:44**
